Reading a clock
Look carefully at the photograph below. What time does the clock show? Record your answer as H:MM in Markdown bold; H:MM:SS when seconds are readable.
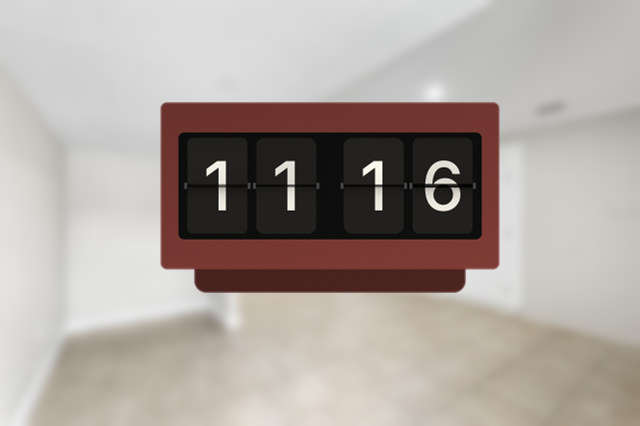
**11:16**
